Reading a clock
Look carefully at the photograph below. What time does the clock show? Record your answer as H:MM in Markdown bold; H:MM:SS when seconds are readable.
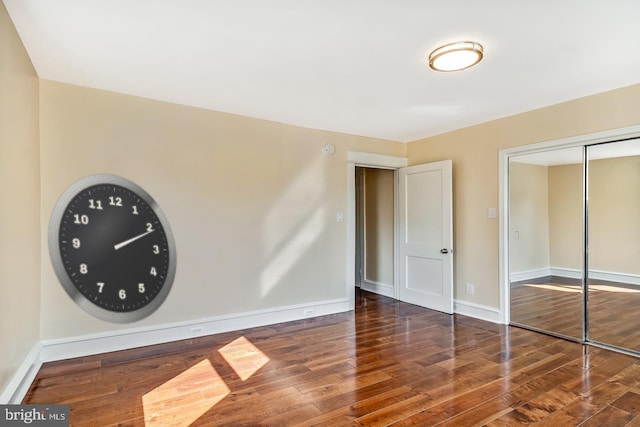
**2:11**
